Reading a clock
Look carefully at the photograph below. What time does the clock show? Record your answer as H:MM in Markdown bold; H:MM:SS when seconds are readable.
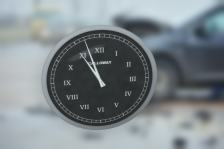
**10:57**
